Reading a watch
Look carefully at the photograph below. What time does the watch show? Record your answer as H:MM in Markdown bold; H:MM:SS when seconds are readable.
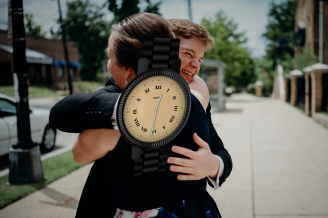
**12:31**
